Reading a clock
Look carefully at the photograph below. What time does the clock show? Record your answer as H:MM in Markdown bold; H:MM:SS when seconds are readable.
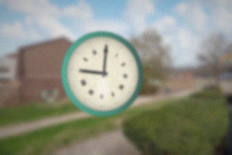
**9:00**
